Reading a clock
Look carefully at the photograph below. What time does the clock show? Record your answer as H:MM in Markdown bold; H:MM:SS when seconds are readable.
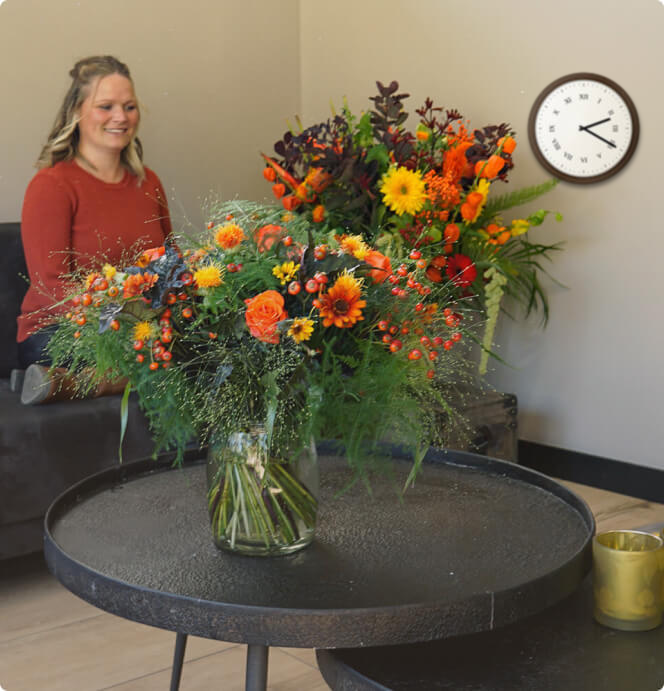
**2:20**
